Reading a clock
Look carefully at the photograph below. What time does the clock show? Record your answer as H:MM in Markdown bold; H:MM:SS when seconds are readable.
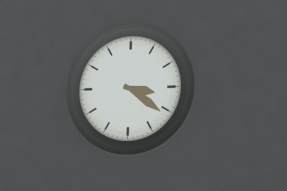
**3:21**
